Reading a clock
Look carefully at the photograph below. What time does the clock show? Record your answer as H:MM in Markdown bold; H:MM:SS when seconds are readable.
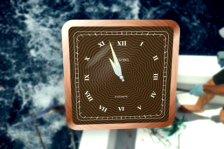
**10:57**
